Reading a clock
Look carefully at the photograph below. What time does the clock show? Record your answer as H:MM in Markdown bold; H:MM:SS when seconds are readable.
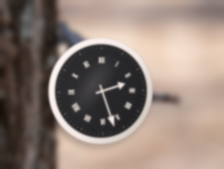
**2:27**
